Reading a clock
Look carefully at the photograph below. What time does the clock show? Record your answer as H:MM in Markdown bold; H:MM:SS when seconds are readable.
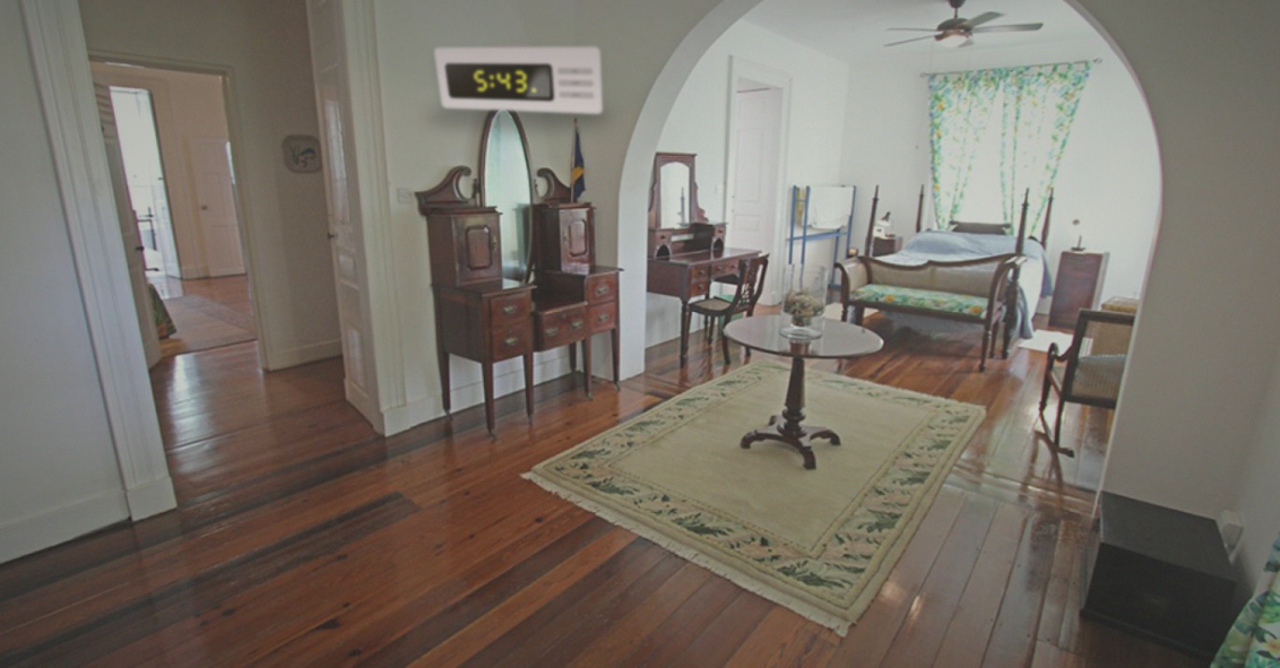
**5:43**
